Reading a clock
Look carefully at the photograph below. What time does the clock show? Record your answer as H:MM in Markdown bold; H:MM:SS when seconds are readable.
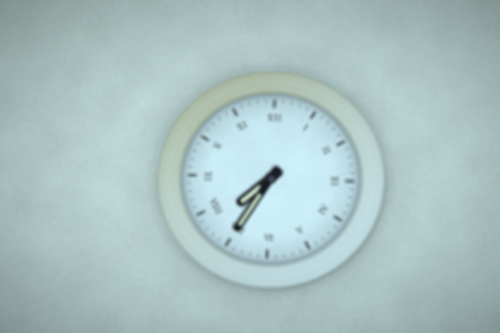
**7:35**
